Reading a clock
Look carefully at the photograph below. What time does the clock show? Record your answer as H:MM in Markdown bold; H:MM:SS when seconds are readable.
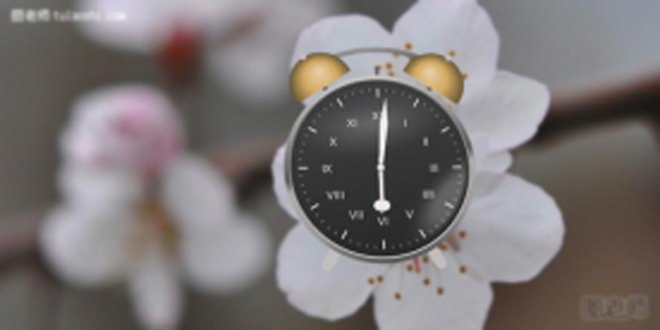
**6:01**
